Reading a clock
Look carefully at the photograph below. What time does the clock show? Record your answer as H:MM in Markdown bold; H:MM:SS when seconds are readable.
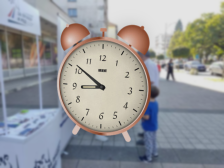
**8:51**
